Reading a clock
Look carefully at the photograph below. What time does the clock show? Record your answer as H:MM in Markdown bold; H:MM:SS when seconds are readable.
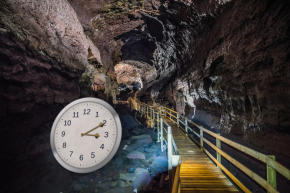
**3:10**
